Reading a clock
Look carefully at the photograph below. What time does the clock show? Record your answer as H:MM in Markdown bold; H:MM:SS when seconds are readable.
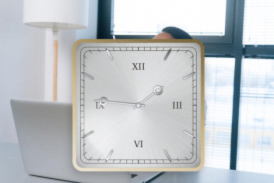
**1:46**
